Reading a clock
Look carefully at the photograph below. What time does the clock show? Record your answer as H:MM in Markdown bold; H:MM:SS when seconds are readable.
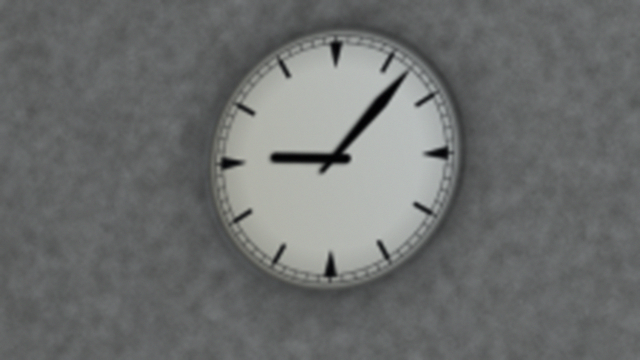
**9:07**
